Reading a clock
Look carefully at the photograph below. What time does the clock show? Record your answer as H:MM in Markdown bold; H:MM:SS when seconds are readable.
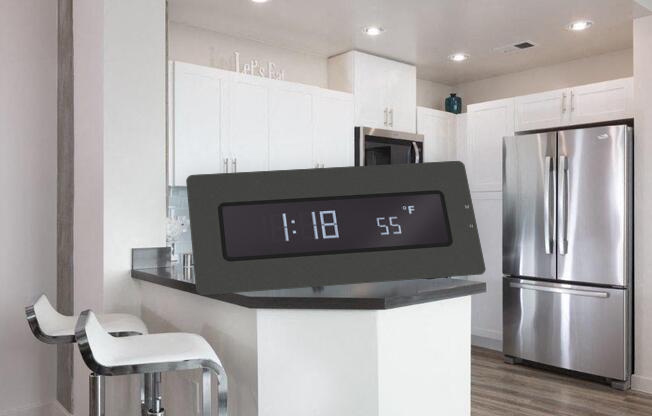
**1:18**
